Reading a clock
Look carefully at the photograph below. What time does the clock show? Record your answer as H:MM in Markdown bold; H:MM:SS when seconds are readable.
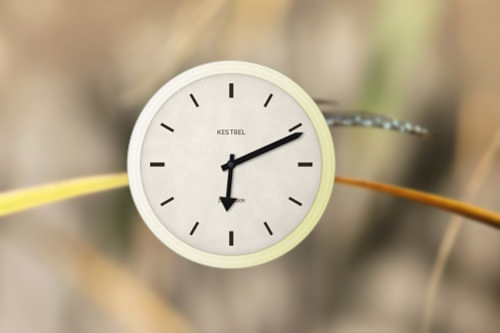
**6:11**
